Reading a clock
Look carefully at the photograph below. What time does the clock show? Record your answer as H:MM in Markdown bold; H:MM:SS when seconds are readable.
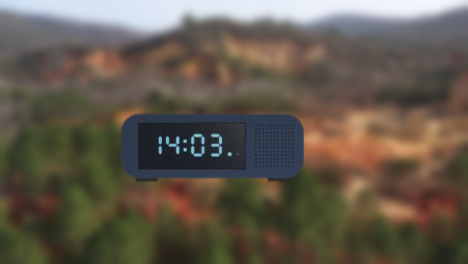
**14:03**
